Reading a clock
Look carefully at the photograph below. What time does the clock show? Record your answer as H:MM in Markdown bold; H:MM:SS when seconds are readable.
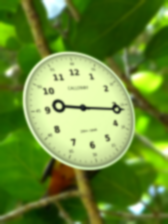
**9:16**
